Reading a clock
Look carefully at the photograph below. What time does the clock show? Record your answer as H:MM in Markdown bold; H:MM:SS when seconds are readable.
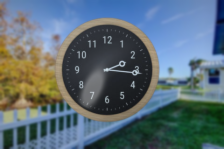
**2:16**
